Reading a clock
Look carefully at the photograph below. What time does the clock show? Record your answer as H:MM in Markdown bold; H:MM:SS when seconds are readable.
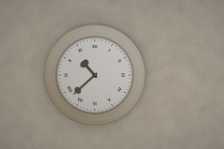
**10:38**
